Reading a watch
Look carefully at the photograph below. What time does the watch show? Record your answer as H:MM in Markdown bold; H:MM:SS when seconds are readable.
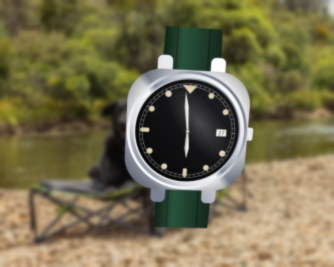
**5:59**
